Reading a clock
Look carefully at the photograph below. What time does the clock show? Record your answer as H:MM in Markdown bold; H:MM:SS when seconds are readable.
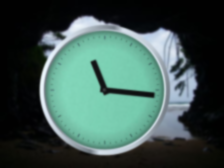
**11:16**
